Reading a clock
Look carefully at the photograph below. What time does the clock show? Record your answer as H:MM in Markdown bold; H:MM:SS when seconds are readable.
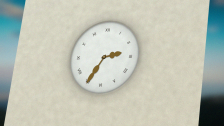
**2:35**
